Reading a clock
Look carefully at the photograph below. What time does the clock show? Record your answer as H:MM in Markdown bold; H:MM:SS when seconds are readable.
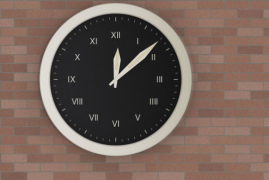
**12:08**
